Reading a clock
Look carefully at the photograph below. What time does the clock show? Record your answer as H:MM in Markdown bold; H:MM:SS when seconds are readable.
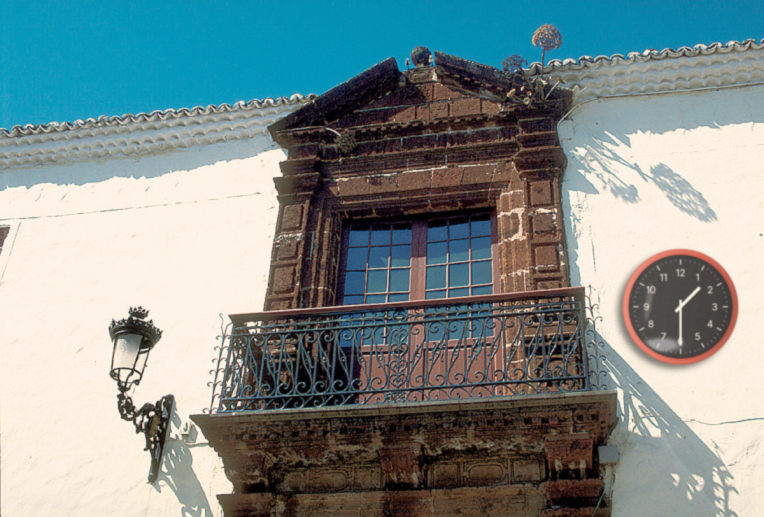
**1:30**
